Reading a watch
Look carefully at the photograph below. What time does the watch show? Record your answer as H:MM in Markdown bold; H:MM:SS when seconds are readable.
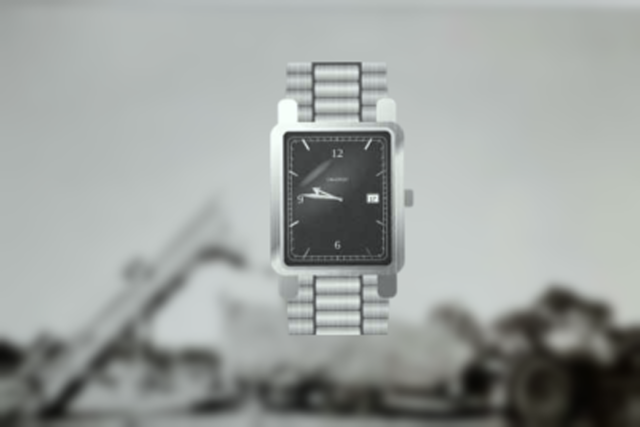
**9:46**
